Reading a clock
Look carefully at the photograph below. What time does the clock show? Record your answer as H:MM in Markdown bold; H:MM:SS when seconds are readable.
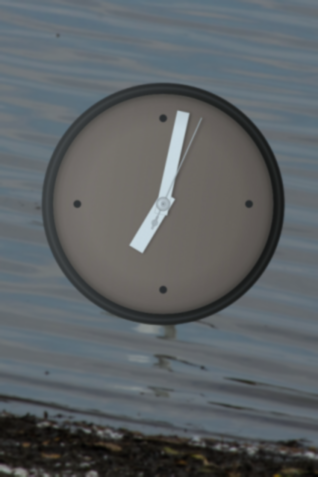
**7:02:04**
